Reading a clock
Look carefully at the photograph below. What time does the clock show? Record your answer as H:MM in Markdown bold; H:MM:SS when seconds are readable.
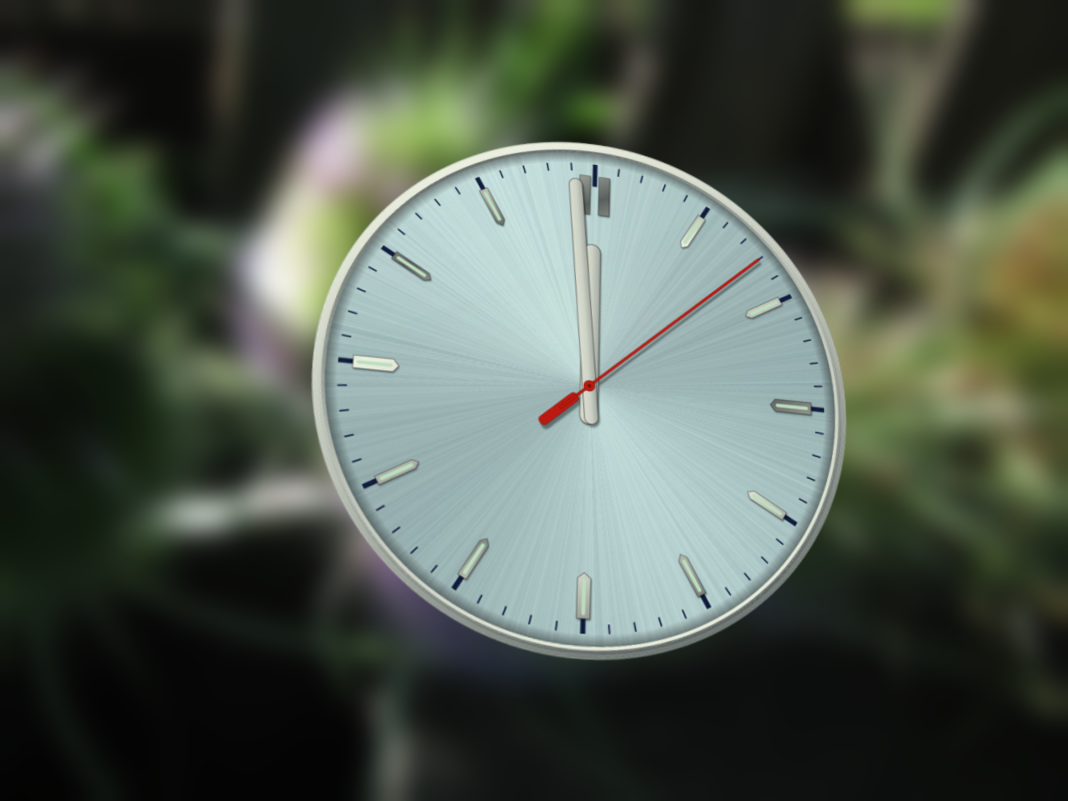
**11:59:08**
